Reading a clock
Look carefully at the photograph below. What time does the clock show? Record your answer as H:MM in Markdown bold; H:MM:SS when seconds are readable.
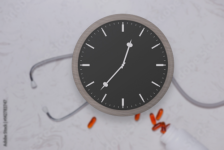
**12:37**
